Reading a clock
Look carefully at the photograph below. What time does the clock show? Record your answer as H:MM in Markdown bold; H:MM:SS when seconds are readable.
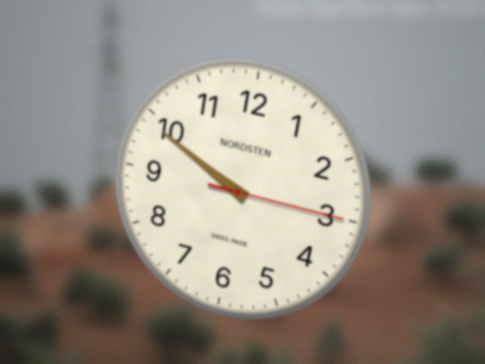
**9:49:15**
